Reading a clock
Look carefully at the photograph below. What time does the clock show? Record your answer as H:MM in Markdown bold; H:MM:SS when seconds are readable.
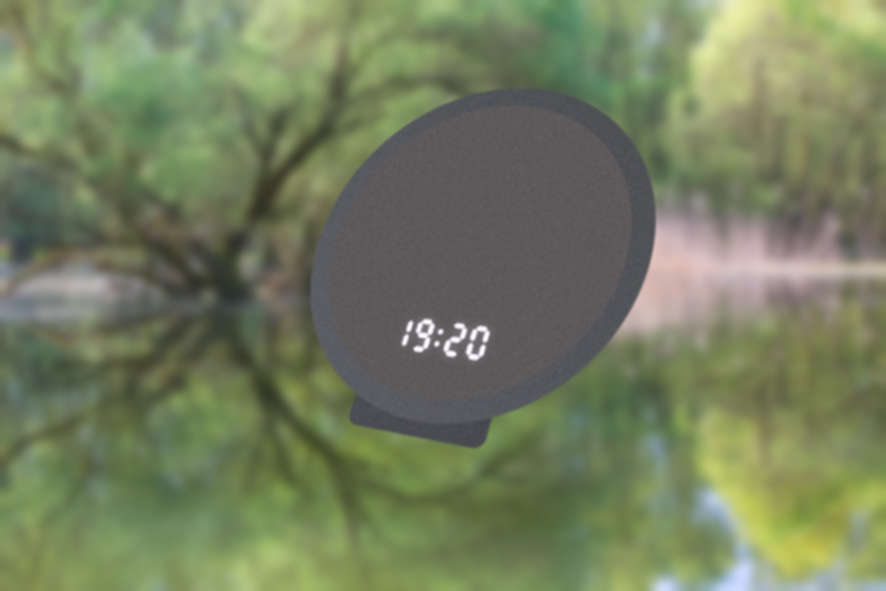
**19:20**
